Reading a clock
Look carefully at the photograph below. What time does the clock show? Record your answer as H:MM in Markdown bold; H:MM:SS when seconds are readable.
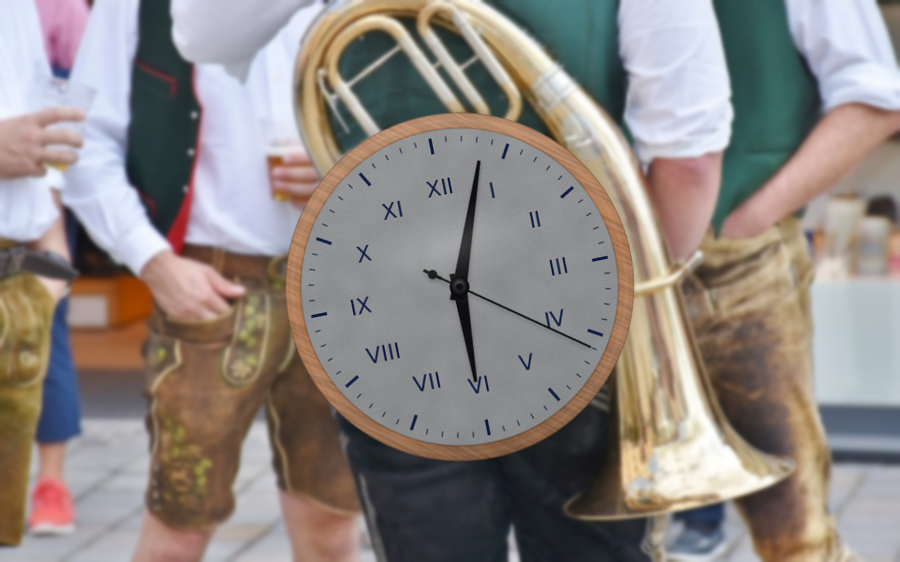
**6:03:21**
